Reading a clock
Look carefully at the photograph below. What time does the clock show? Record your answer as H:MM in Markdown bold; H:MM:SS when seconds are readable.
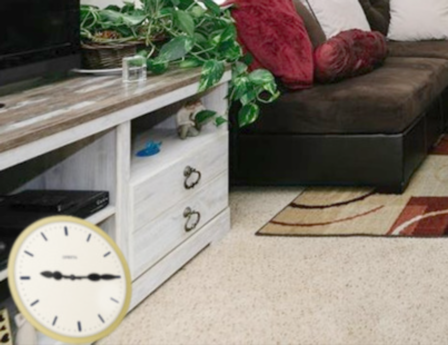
**9:15**
